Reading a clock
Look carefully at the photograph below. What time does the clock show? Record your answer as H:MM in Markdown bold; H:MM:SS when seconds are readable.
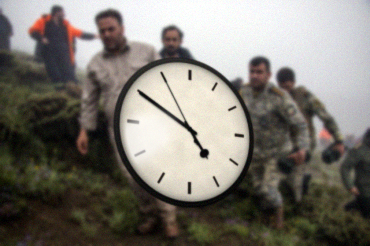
**4:49:55**
